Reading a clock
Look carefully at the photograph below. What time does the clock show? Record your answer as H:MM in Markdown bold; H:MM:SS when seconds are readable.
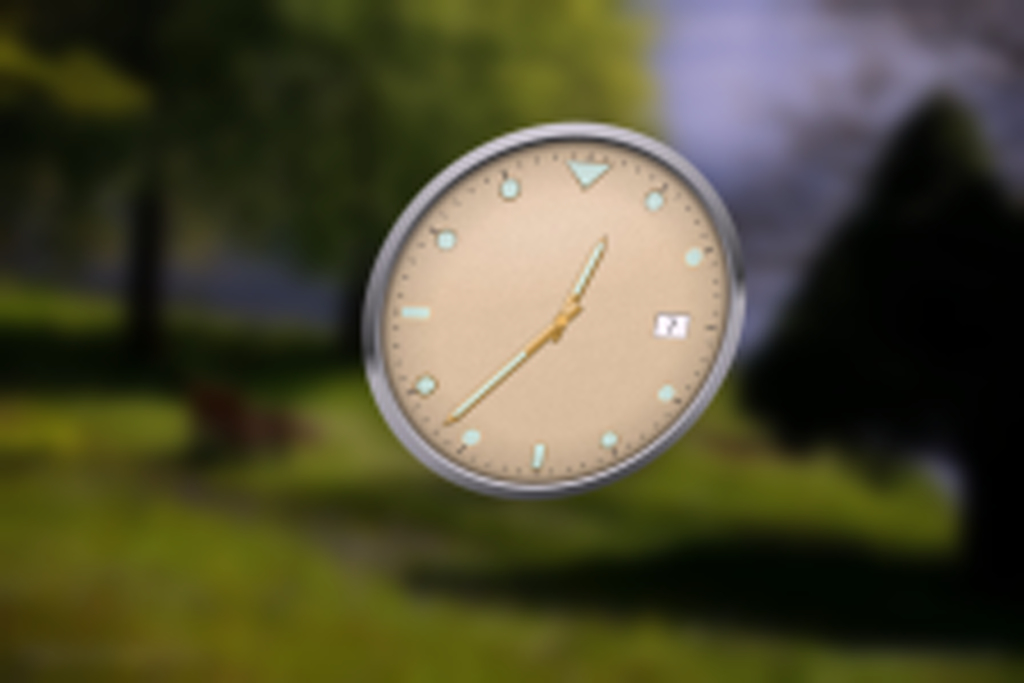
**12:37**
